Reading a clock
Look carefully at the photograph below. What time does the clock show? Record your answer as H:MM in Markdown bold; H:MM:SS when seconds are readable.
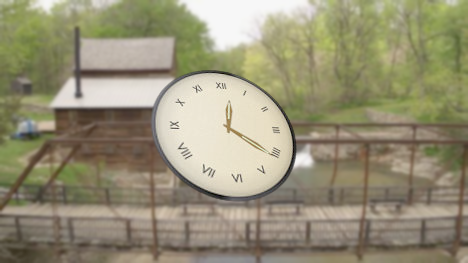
**12:21**
